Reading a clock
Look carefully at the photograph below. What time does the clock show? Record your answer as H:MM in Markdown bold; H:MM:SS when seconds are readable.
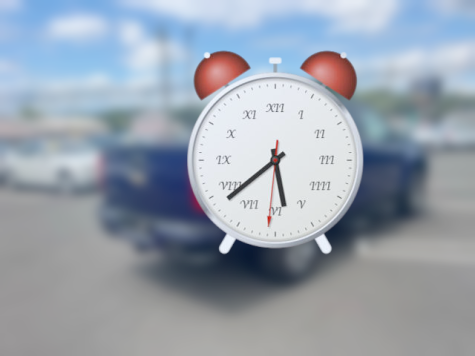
**5:38:31**
